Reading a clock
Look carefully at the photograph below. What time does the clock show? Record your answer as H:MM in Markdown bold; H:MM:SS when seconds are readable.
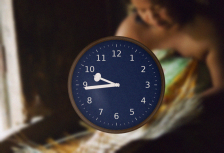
**9:44**
